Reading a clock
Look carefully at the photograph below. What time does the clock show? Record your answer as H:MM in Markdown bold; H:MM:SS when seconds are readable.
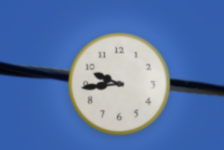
**9:44**
